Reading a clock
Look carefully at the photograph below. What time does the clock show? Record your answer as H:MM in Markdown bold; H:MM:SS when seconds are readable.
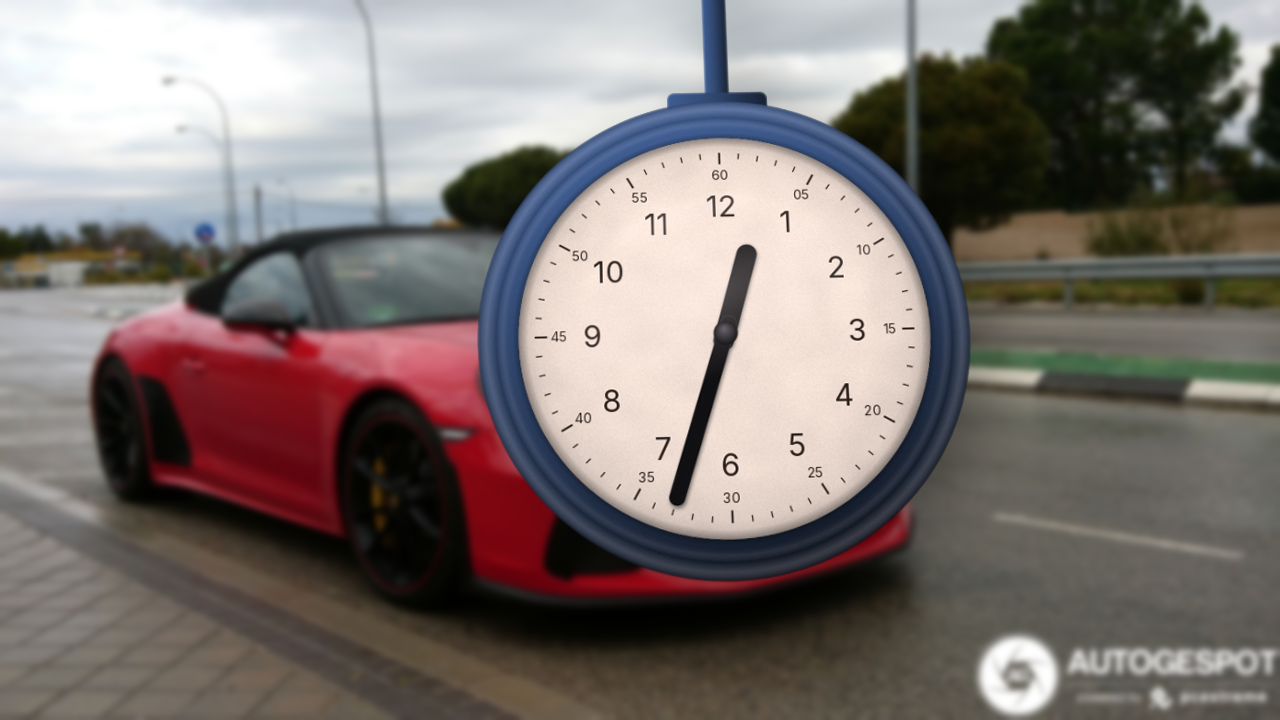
**12:33**
